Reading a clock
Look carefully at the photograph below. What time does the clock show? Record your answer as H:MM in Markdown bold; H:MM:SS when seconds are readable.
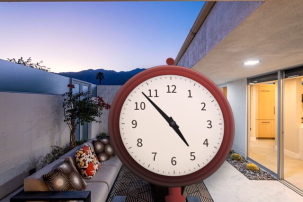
**4:53**
